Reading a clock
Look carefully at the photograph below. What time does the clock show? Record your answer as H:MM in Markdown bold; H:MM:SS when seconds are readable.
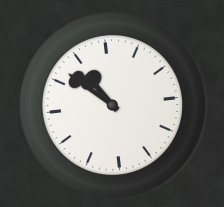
**10:52**
